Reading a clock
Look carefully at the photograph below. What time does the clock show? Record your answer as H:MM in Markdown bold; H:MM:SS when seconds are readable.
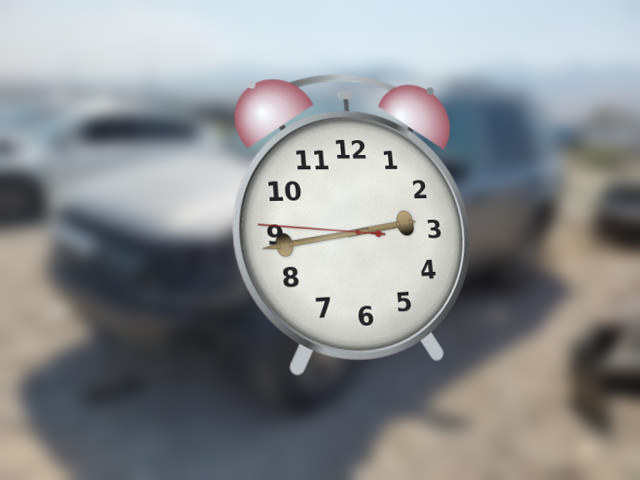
**2:43:46**
